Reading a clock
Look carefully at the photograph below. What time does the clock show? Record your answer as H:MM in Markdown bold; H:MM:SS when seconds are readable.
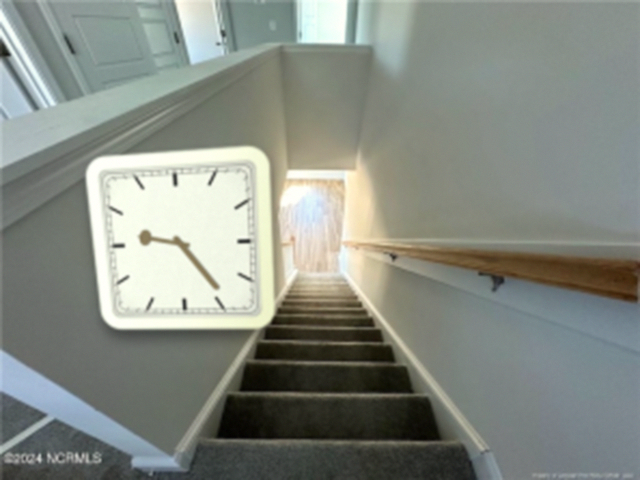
**9:24**
